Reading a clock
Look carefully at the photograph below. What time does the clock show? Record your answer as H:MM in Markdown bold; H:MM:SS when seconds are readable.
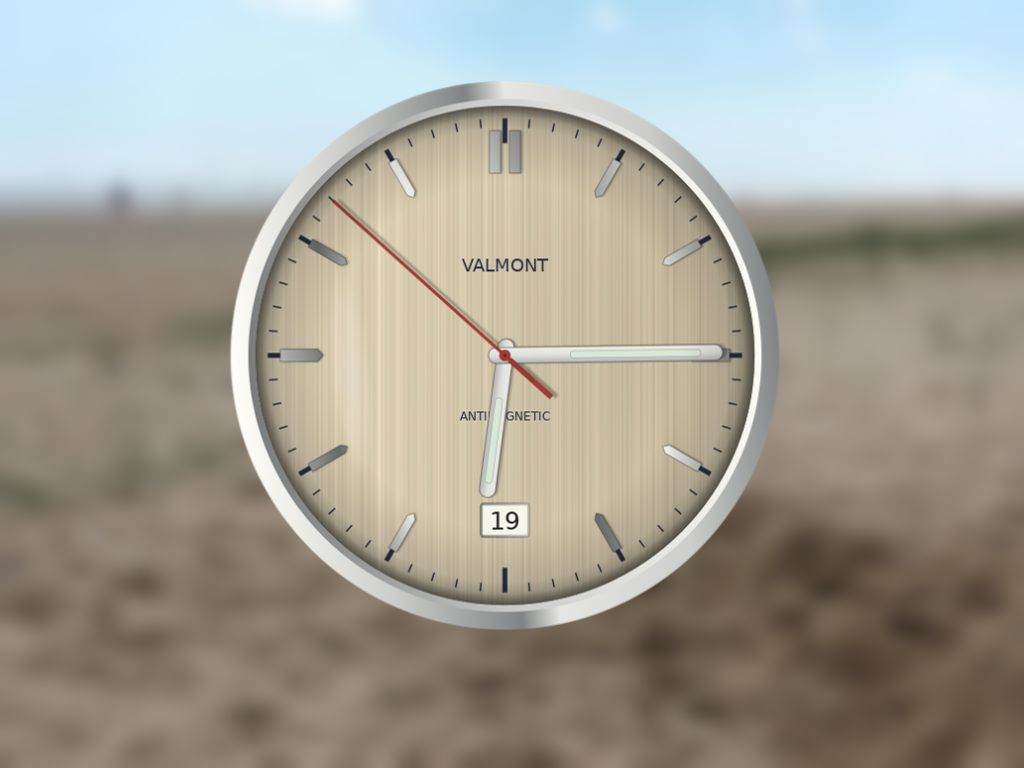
**6:14:52**
